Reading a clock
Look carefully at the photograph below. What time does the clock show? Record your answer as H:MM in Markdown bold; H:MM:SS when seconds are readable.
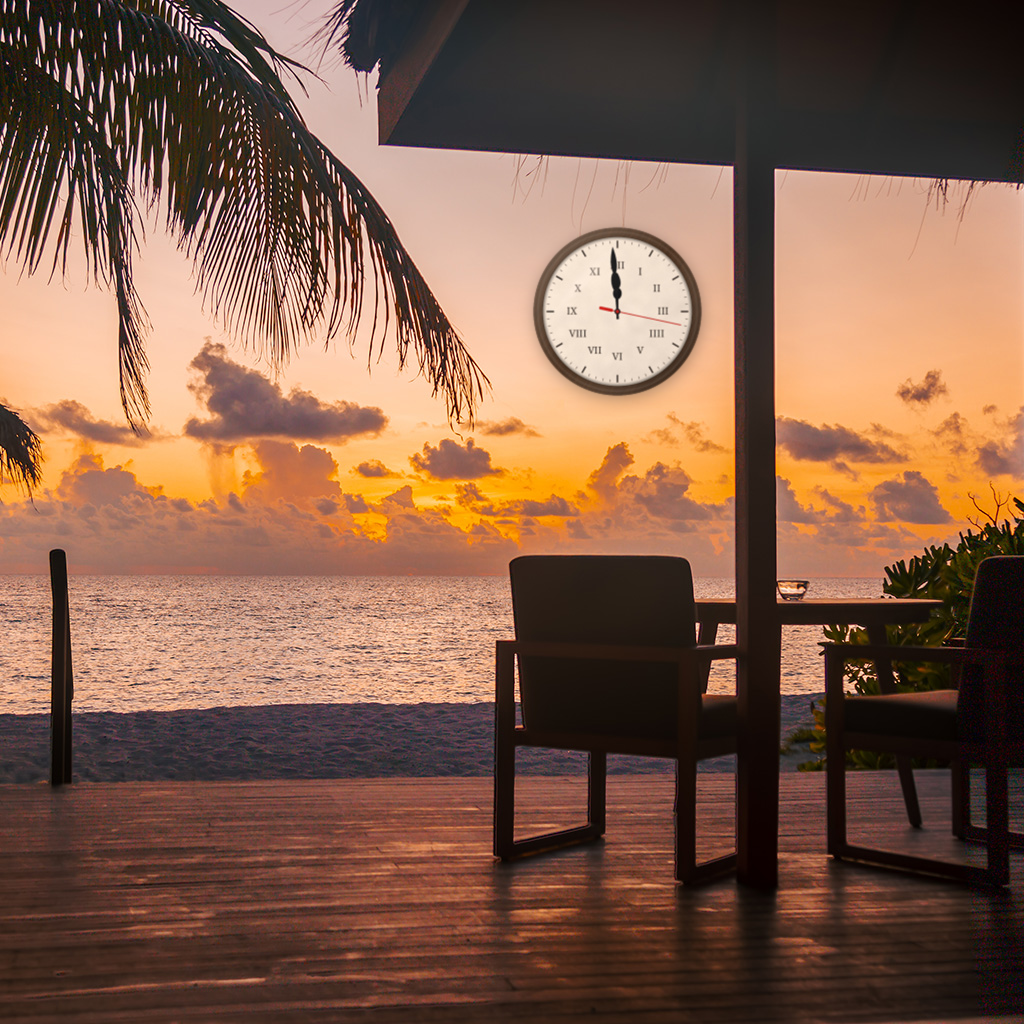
**11:59:17**
